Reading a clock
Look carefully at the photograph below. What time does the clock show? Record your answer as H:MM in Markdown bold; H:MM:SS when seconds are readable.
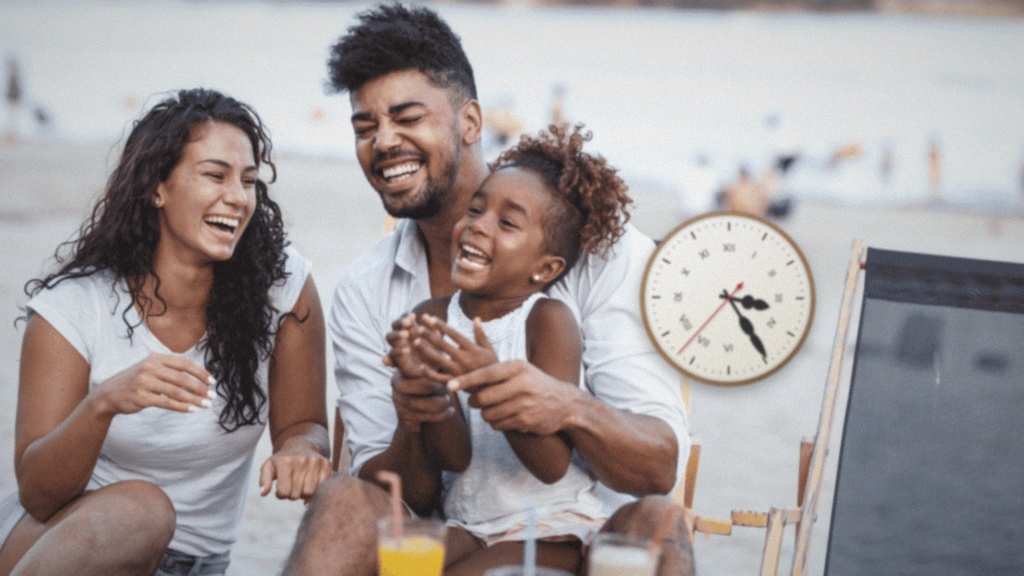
**3:24:37**
